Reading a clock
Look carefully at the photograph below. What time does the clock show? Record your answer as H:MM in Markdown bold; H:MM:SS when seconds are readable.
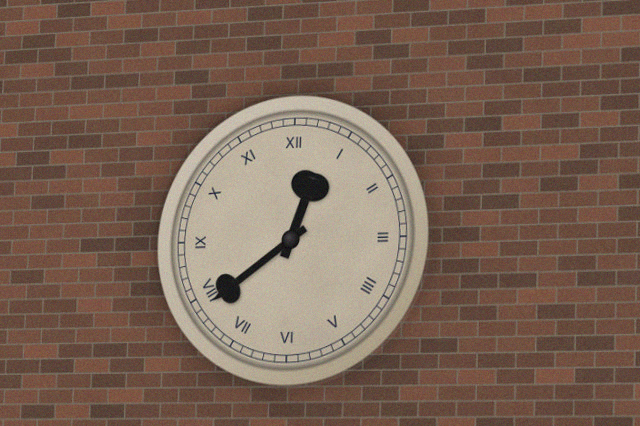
**12:39**
